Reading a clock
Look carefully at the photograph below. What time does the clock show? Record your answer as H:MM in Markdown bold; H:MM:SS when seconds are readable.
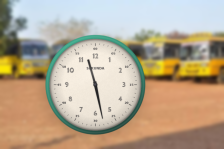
**11:28**
